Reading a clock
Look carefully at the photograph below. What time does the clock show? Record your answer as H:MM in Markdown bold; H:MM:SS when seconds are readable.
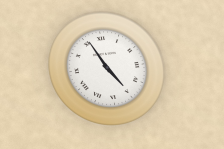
**4:56**
